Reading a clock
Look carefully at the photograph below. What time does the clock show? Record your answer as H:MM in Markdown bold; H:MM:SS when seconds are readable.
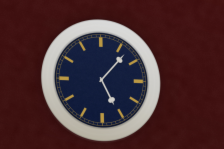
**5:07**
